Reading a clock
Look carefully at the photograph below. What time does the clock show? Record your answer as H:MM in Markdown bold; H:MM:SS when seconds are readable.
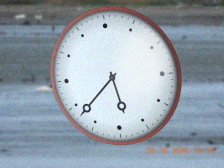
**5:38**
